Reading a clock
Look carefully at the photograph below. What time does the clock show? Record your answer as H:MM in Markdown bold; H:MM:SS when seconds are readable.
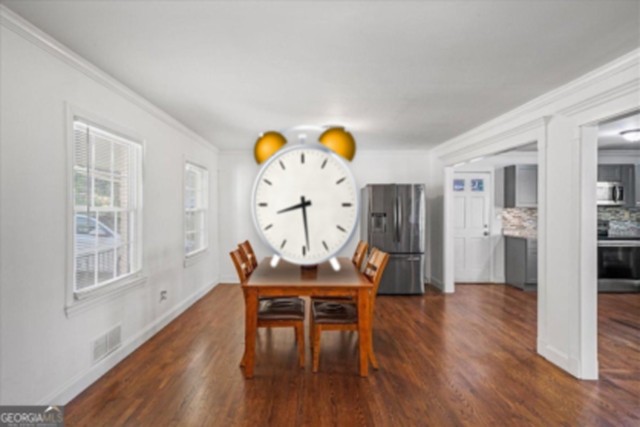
**8:29**
